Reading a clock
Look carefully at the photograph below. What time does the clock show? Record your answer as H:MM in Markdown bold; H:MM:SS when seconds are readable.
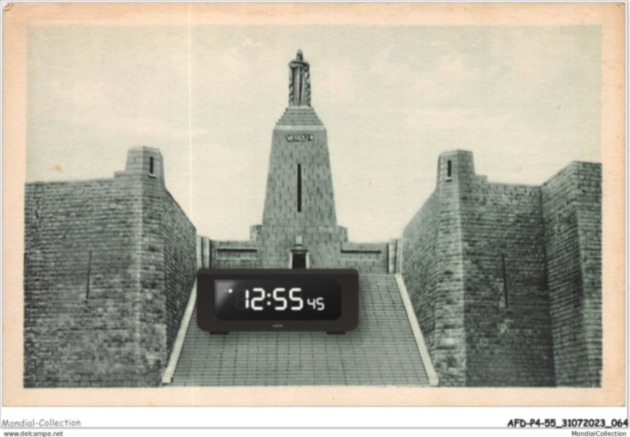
**12:55:45**
